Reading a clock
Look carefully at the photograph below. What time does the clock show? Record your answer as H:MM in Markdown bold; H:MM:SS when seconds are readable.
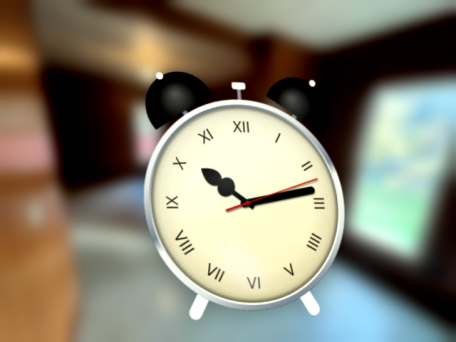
**10:13:12**
